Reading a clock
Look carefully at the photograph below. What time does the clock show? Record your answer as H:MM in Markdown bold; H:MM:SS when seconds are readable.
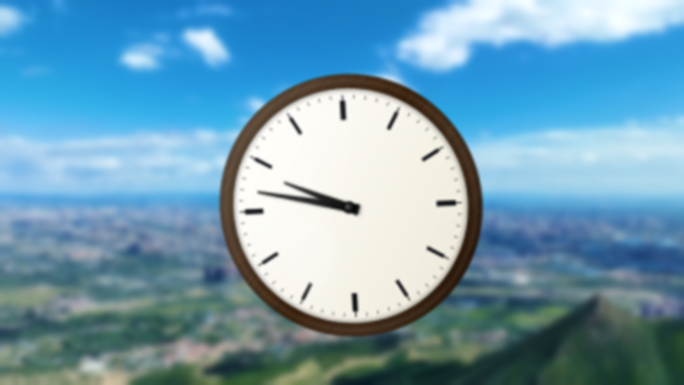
**9:47**
